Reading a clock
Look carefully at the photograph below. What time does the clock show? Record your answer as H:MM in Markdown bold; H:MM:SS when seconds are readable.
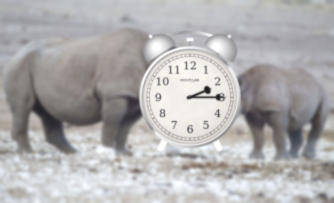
**2:15**
